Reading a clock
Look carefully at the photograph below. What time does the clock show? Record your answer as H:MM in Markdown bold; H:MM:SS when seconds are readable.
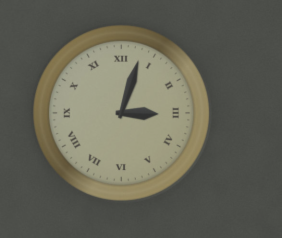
**3:03**
